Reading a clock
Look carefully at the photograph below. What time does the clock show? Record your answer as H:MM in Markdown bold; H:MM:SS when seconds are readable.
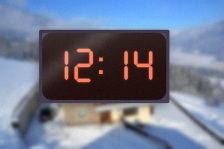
**12:14**
